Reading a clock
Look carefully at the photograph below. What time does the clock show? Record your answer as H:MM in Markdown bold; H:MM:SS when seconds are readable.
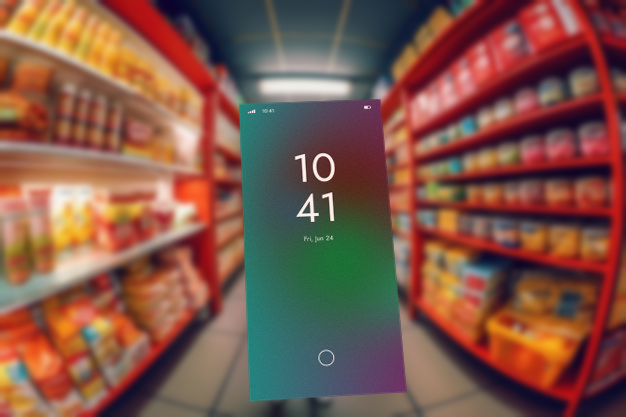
**10:41**
